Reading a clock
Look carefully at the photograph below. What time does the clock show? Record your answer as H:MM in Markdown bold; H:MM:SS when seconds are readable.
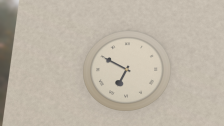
**6:50**
